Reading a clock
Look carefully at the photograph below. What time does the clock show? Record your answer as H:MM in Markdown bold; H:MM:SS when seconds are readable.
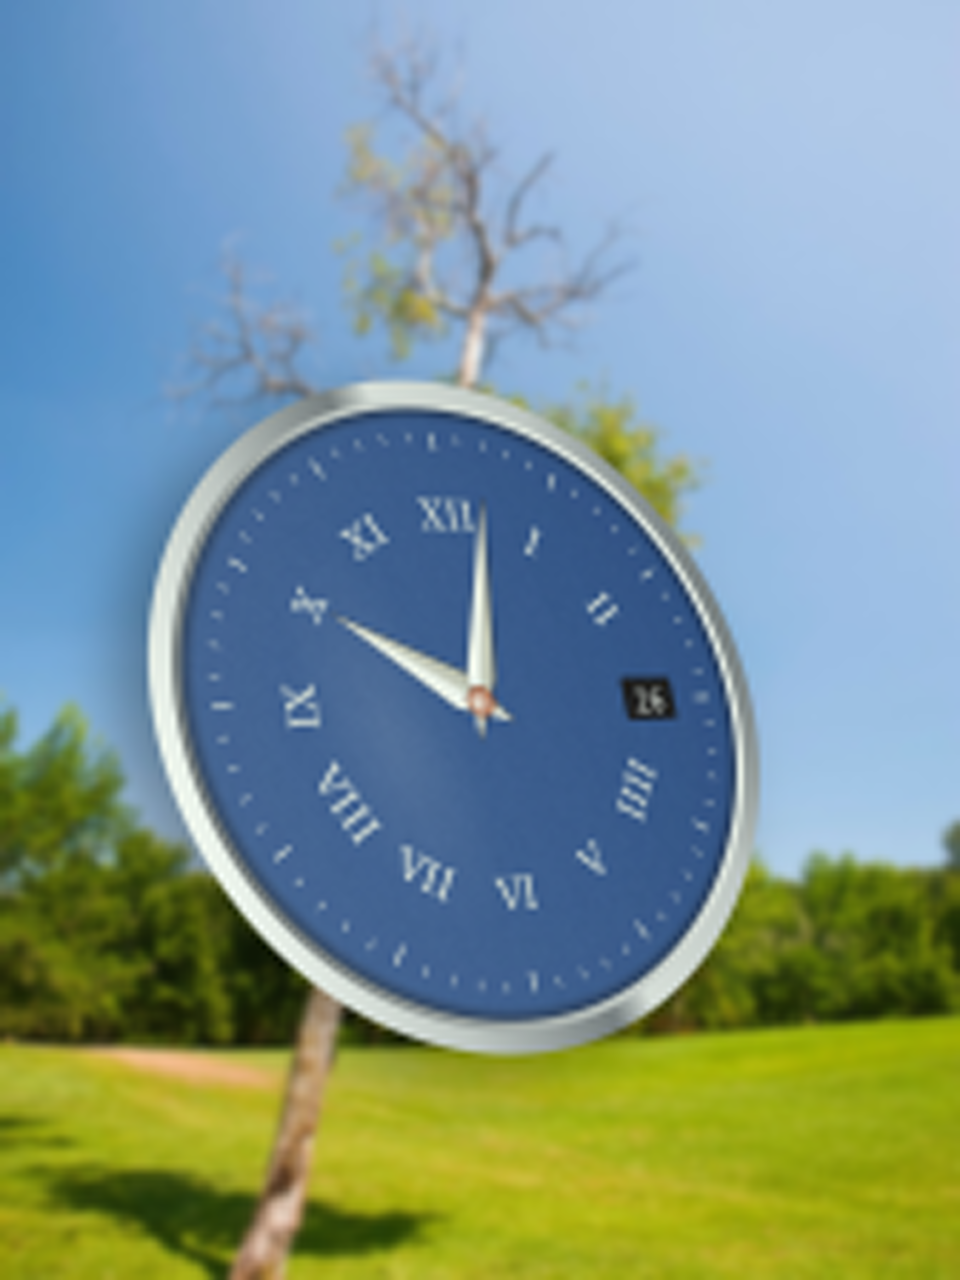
**10:02**
